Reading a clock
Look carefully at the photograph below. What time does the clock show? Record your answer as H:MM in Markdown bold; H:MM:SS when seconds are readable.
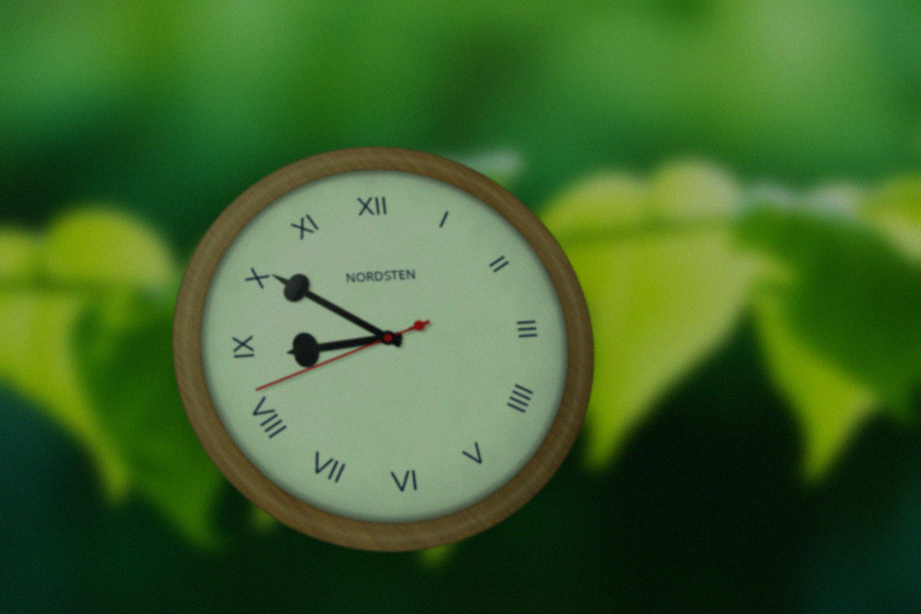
**8:50:42**
